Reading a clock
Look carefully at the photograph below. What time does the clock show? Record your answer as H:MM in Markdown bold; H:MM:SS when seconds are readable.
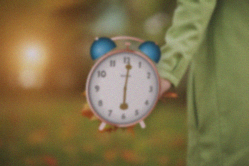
**6:01**
